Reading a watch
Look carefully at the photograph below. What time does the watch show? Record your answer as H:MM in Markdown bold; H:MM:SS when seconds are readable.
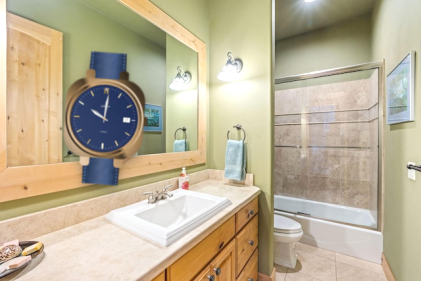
**10:01**
